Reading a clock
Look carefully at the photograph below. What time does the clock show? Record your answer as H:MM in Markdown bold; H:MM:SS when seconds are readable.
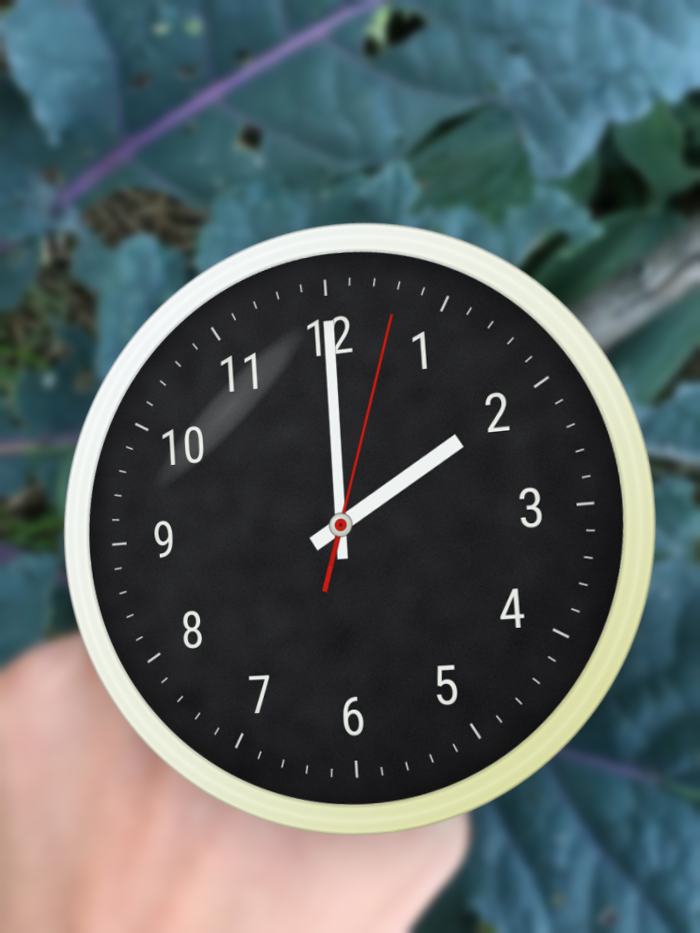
**2:00:03**
